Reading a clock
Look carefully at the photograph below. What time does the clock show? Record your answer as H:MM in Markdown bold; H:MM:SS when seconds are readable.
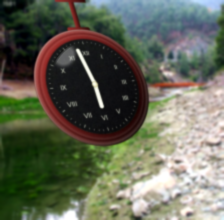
**5:58**
